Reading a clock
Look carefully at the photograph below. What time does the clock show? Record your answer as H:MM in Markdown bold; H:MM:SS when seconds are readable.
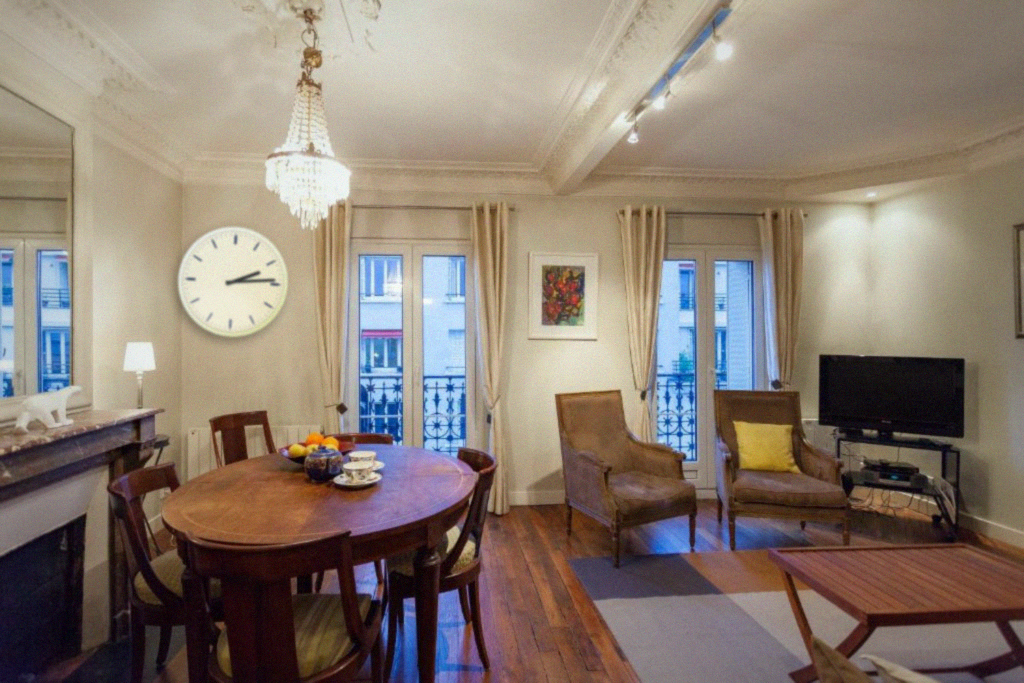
**2:14**
